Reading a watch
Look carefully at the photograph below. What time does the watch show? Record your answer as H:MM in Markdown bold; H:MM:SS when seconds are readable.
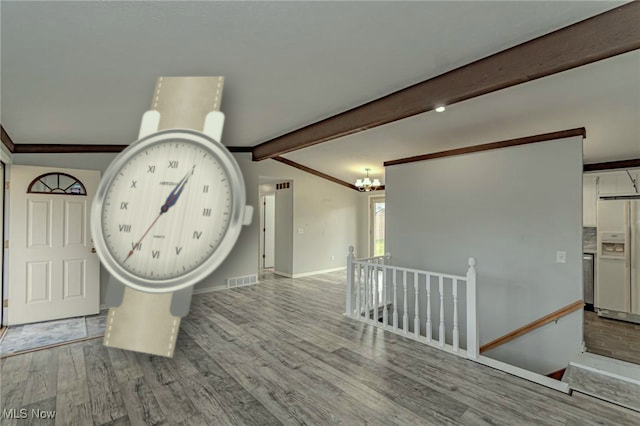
**1:04:35**
